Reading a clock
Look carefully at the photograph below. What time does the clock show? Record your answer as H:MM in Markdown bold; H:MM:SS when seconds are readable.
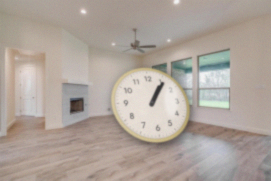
**1:06**
